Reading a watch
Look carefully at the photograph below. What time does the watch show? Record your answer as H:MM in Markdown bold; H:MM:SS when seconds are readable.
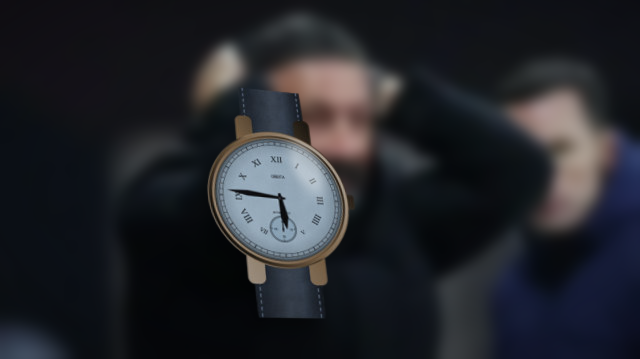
**5:46**
